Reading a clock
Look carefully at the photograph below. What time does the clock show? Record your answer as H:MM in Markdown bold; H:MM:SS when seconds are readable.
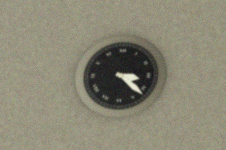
**3:22**
